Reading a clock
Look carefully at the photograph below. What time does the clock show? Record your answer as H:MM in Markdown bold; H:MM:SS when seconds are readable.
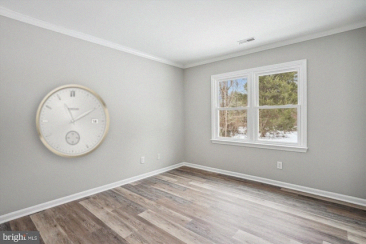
**11:10**
